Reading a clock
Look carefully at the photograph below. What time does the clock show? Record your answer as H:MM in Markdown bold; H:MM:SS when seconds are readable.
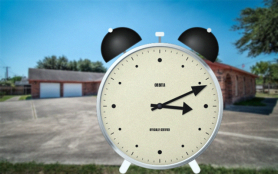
**3:11**
